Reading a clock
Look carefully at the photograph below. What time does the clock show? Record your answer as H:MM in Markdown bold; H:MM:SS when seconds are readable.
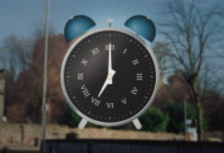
**7:00**
